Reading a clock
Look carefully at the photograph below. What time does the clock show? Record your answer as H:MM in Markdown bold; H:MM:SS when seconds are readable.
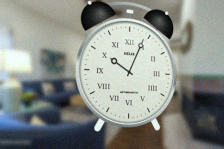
**10:04**
